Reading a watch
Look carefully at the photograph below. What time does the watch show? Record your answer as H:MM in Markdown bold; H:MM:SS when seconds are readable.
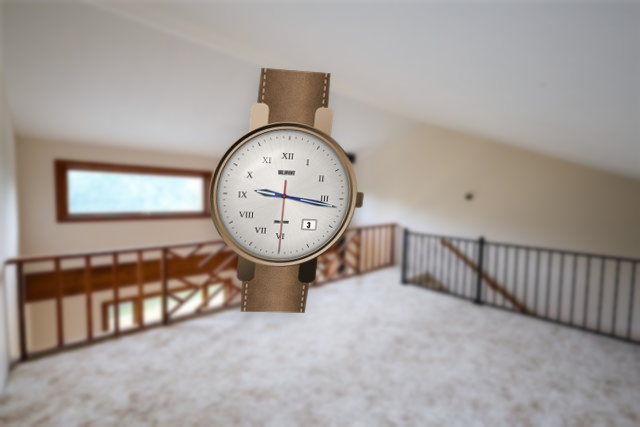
**9:16:30**
